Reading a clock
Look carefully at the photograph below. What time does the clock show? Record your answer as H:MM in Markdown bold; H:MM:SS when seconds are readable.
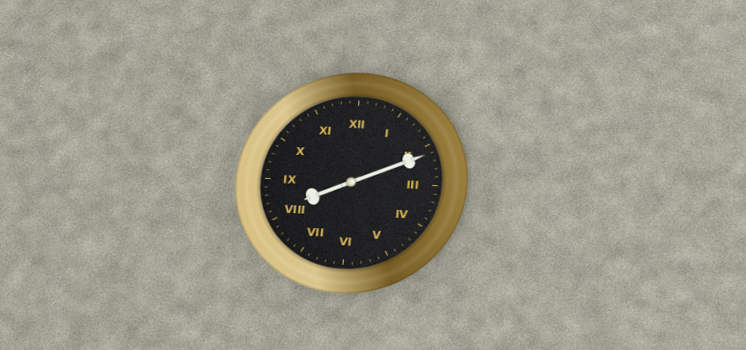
**8:11**
